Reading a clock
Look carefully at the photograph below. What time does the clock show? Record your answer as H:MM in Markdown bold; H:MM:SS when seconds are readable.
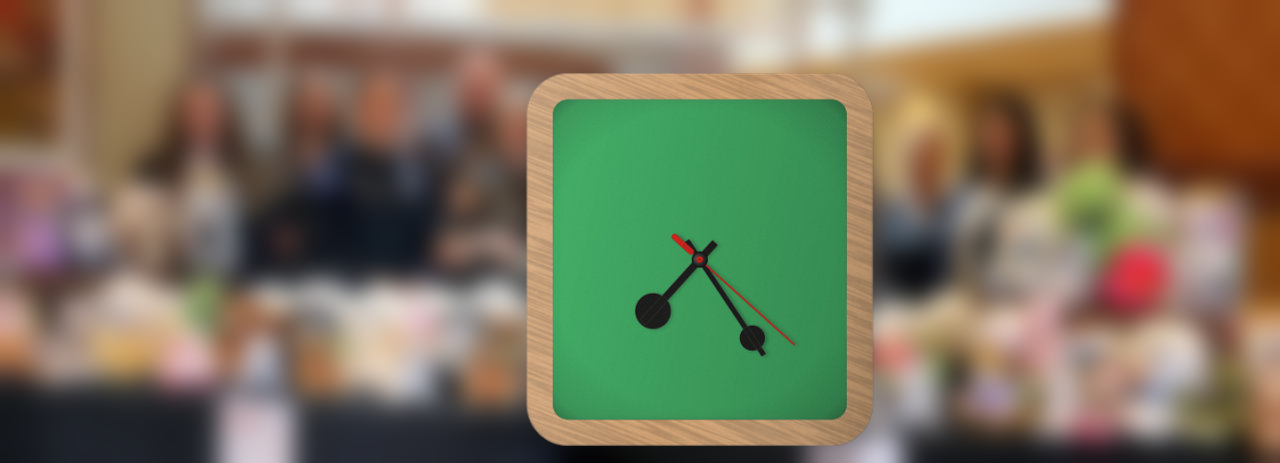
**7:24:22**
